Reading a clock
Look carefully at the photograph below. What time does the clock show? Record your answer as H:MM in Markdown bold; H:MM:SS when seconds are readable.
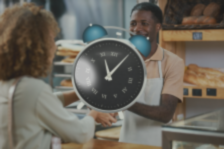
**11:05**
